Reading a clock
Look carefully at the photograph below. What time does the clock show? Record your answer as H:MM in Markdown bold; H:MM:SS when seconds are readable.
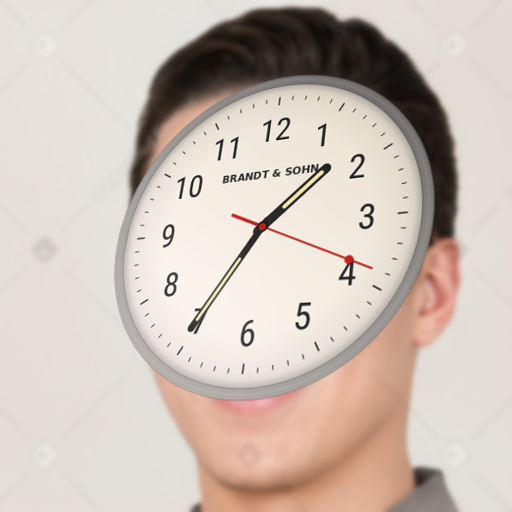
**1:35:19**
